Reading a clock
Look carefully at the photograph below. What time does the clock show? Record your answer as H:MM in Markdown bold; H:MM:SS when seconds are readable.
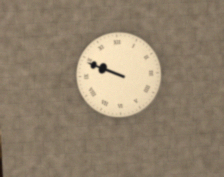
**9:49**
